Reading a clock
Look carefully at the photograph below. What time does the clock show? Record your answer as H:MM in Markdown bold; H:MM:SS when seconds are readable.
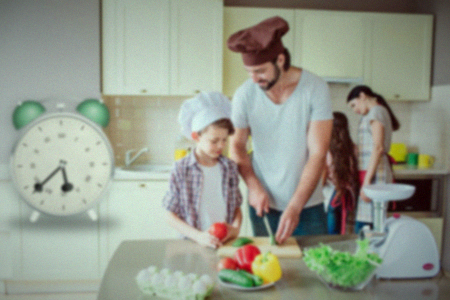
**5:38**
